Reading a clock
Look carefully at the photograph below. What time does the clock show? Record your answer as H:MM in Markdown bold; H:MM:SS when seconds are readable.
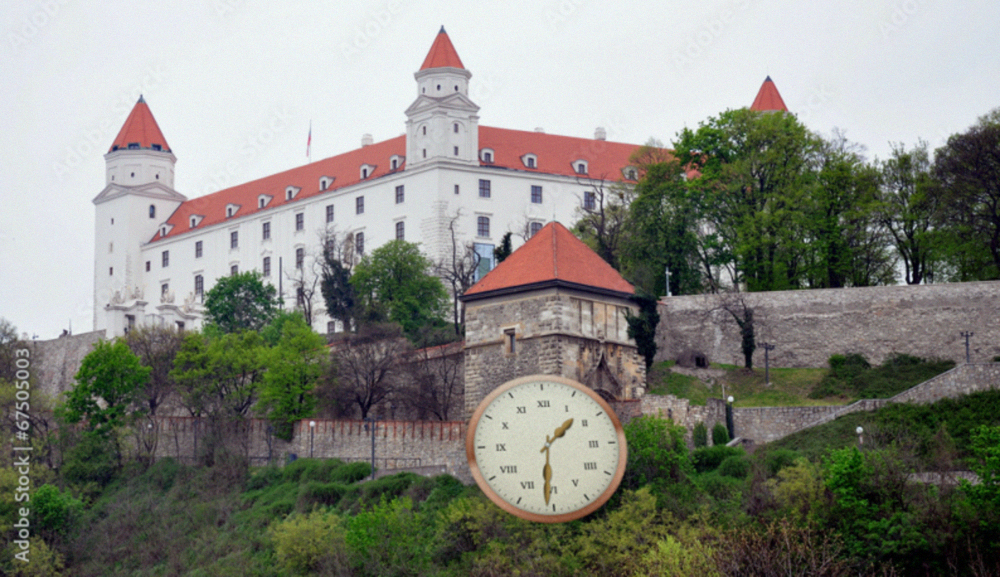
**1:31**
